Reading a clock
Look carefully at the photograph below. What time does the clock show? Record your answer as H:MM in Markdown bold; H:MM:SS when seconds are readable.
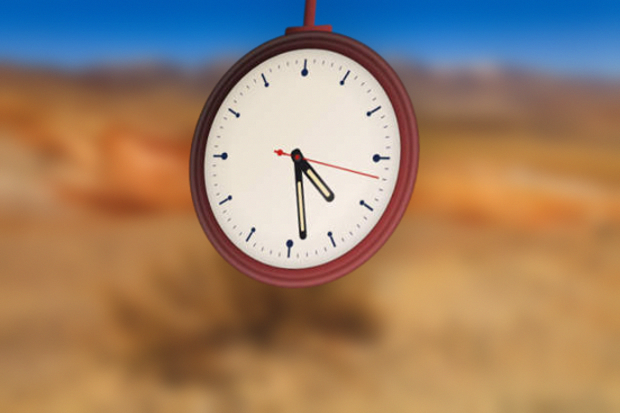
**4:28:17**
